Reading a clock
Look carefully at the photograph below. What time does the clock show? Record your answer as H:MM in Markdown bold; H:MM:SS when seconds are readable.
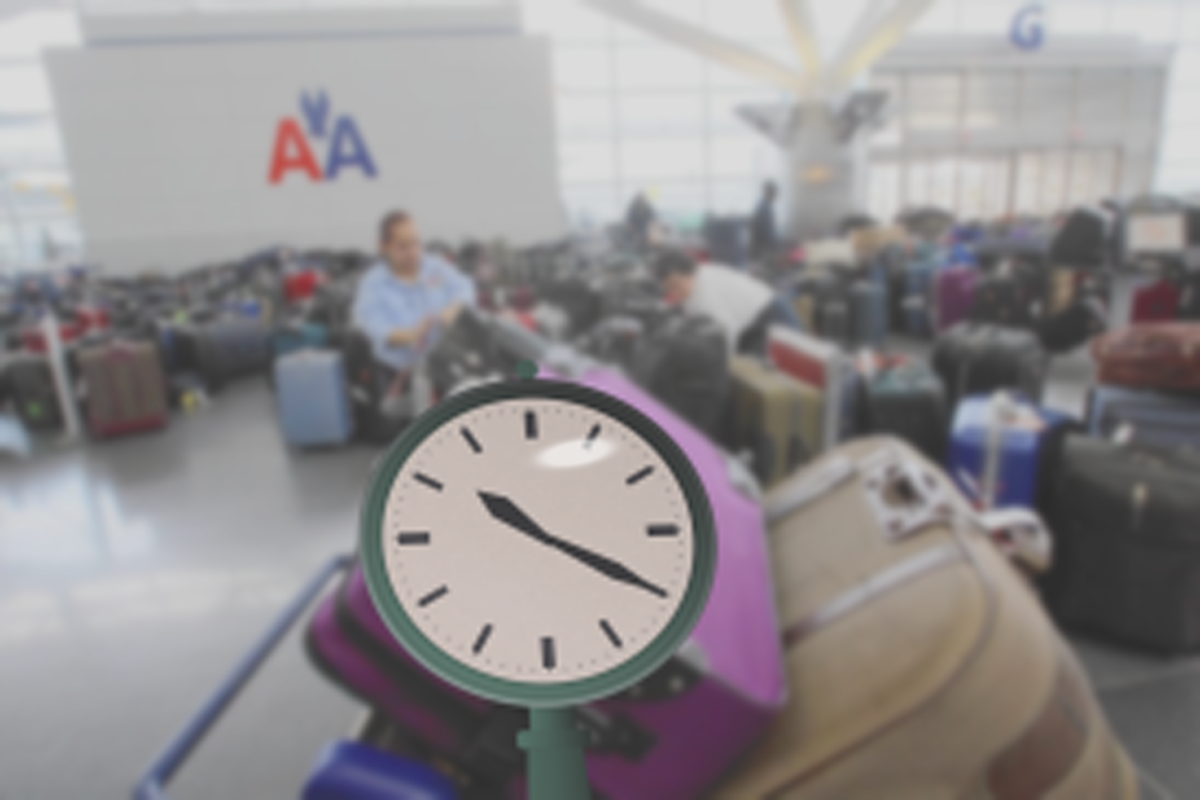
**10:20**
